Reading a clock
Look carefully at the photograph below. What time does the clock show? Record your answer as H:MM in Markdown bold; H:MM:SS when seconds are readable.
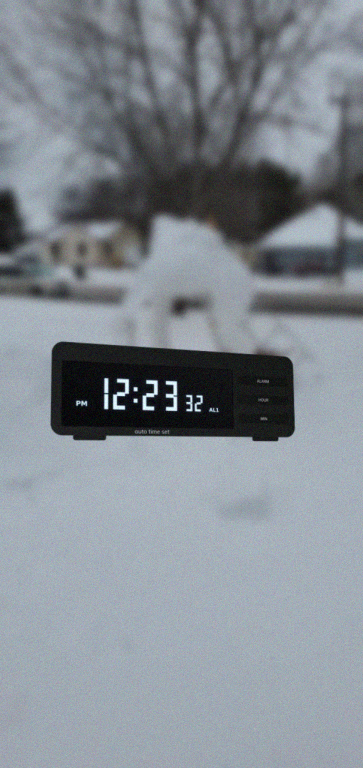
**12:23:32**
